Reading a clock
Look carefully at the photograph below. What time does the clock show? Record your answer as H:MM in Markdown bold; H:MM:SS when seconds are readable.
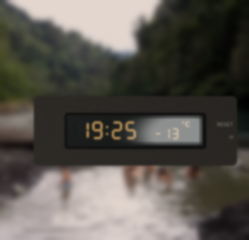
**19:25**
